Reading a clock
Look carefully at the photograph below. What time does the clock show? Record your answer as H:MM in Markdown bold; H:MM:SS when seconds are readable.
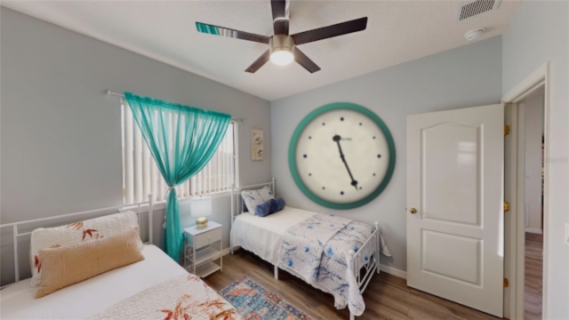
**11:26**
